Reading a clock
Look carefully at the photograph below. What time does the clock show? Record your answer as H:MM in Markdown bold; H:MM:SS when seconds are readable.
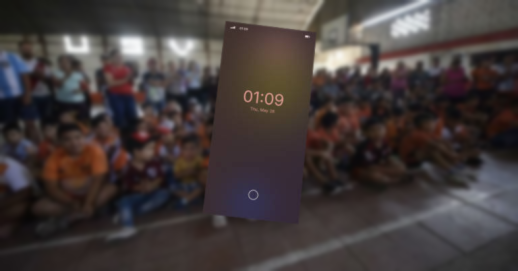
**1:09**
